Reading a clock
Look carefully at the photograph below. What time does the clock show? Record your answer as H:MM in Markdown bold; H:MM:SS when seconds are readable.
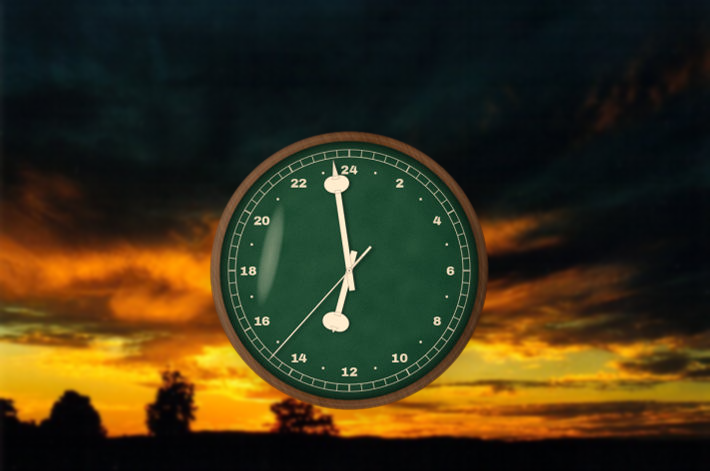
**12:58:37**
